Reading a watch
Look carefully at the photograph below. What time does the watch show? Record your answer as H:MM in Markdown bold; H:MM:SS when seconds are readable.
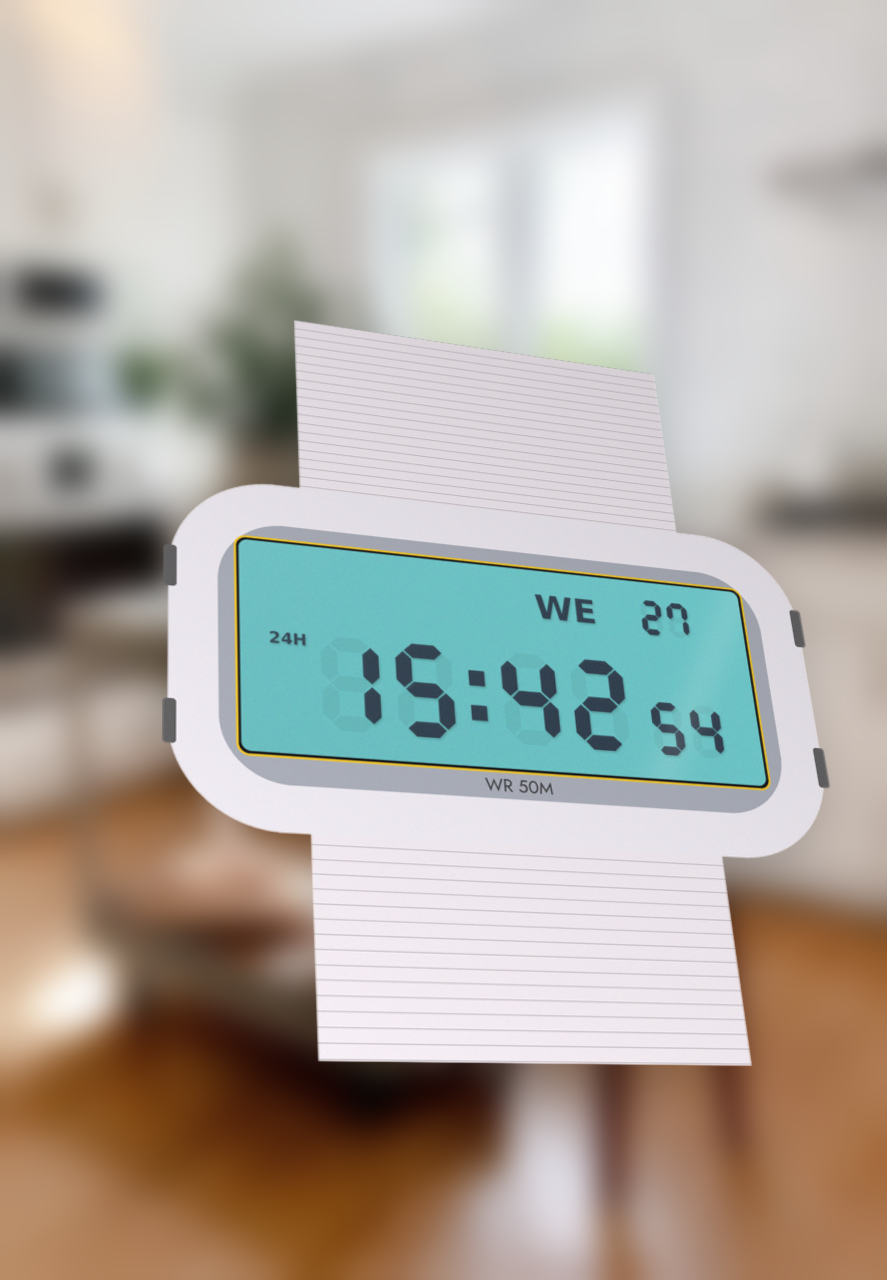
**15:42:54**
